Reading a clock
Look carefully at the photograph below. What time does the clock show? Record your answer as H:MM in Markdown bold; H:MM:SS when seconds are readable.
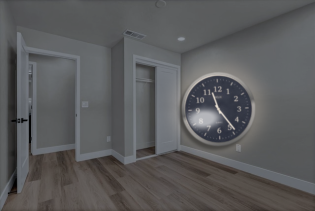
**11:24**
